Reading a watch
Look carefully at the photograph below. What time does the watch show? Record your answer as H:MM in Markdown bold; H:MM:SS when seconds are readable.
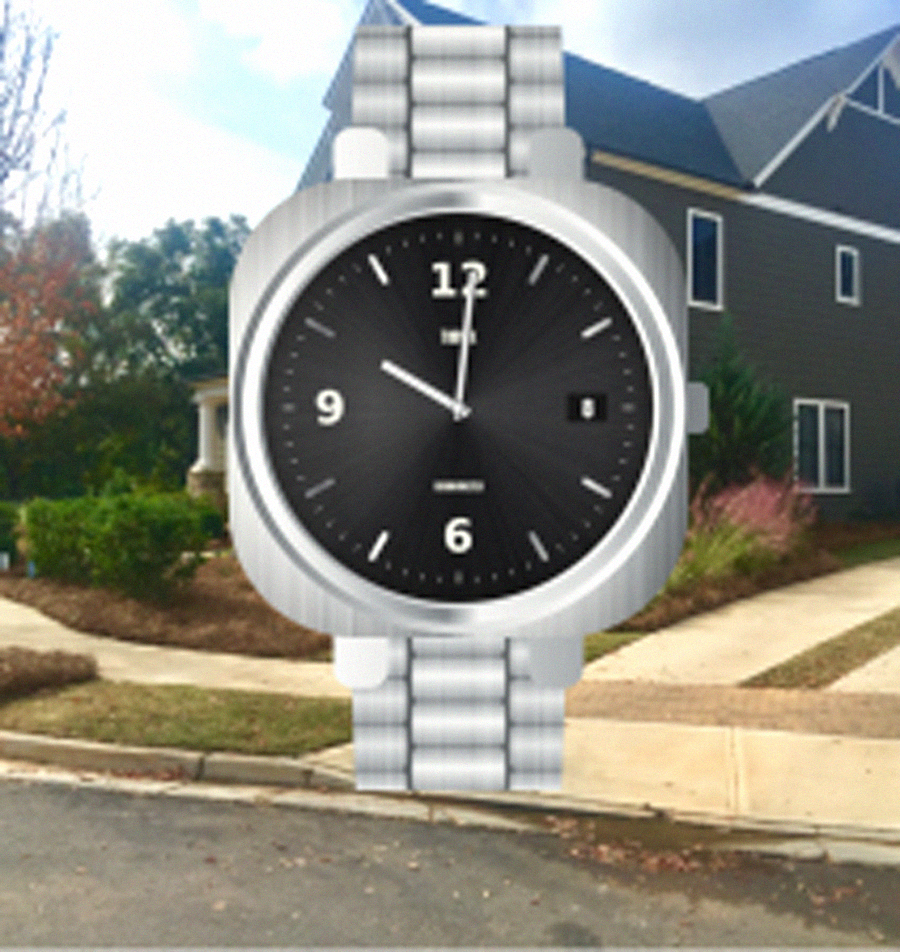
**10:01**
